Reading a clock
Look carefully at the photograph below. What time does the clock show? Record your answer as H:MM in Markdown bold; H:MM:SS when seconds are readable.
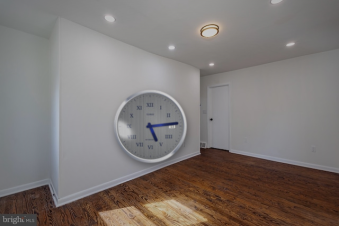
**5:14**
